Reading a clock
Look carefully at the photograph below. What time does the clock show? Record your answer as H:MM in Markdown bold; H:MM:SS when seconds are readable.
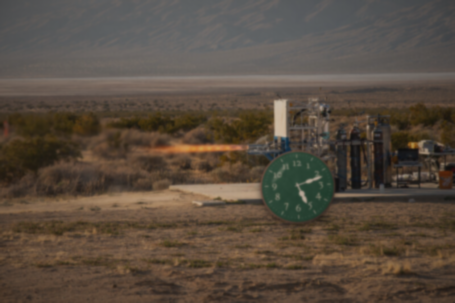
**5:12**
